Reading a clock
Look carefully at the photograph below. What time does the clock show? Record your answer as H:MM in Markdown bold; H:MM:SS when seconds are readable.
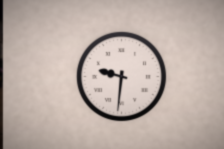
**9:31**
